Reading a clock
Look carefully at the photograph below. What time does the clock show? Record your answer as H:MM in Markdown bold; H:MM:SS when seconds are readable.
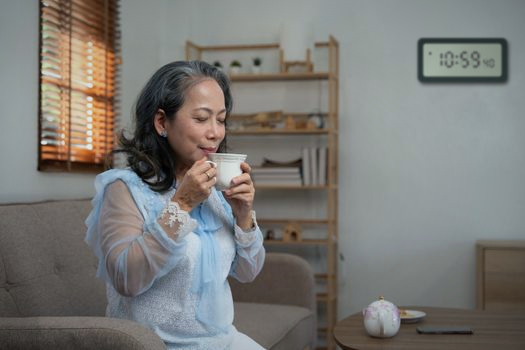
**10:59**
